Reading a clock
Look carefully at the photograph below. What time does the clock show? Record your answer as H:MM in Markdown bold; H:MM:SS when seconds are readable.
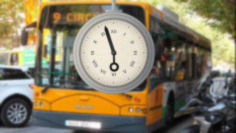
**5:57**
